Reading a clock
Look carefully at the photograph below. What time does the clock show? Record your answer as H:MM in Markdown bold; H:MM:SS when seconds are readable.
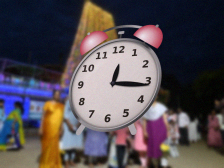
**12:16**
